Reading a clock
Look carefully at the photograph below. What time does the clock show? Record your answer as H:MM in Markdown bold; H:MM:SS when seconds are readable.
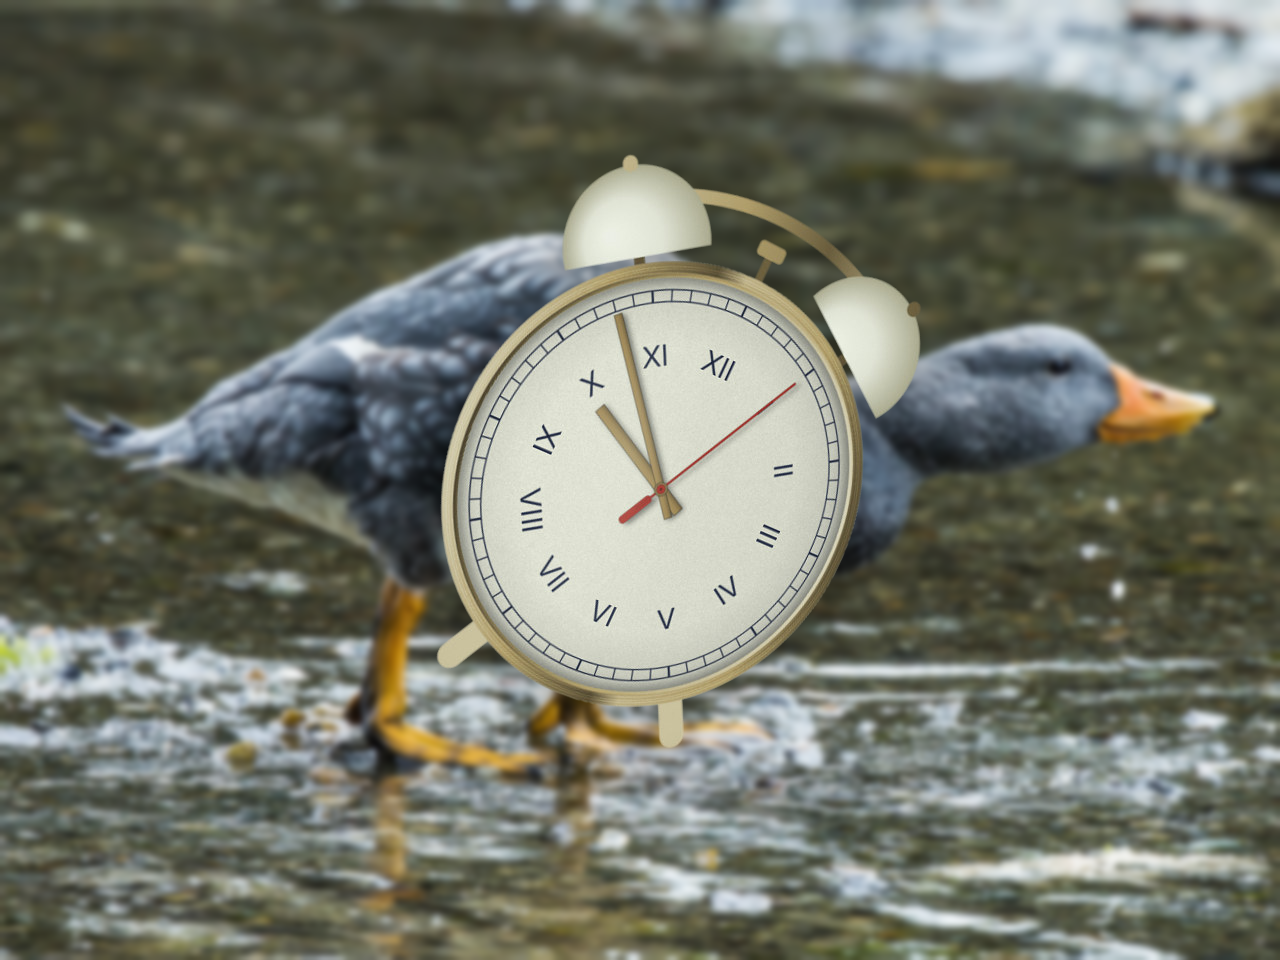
**9:53:05**
